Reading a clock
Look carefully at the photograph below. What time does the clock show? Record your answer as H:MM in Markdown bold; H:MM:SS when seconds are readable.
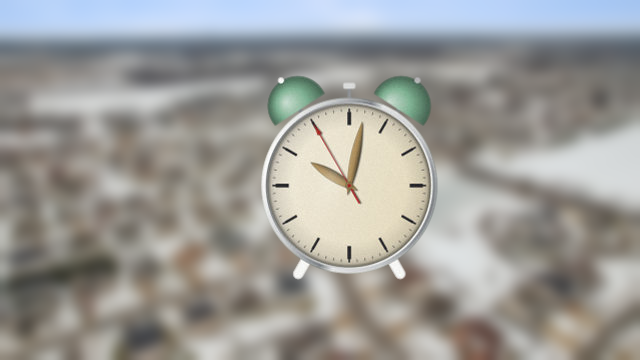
**10:01:55**
